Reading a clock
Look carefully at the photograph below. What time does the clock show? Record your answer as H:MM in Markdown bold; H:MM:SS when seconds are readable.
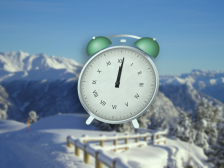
**12:01**
